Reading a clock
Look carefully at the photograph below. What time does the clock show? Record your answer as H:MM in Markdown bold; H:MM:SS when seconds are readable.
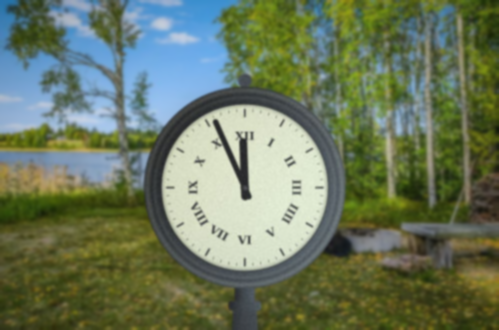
**11:56**
